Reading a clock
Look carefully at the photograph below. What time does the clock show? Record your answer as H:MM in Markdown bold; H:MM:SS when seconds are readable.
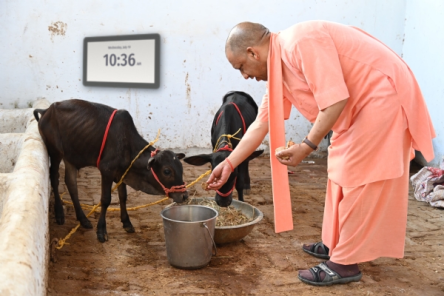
**10:36**
